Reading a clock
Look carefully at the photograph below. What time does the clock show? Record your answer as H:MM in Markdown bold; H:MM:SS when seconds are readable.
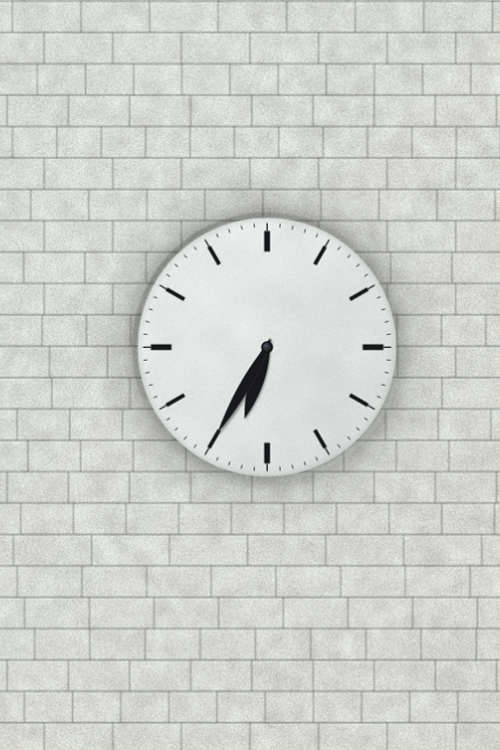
**6:35**
